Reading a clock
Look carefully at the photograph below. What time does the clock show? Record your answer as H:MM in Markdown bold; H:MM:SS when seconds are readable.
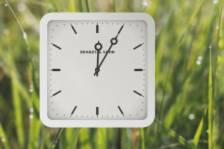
**12:05**
